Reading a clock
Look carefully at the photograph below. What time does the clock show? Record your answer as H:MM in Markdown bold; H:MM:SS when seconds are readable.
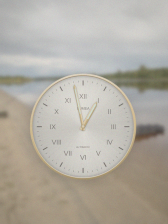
**12:58**
